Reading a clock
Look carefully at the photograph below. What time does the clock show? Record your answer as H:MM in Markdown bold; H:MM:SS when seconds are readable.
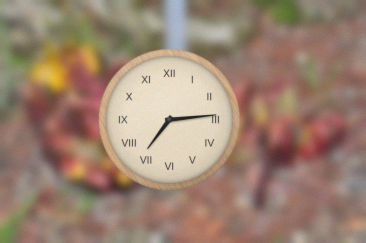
**7:14**
